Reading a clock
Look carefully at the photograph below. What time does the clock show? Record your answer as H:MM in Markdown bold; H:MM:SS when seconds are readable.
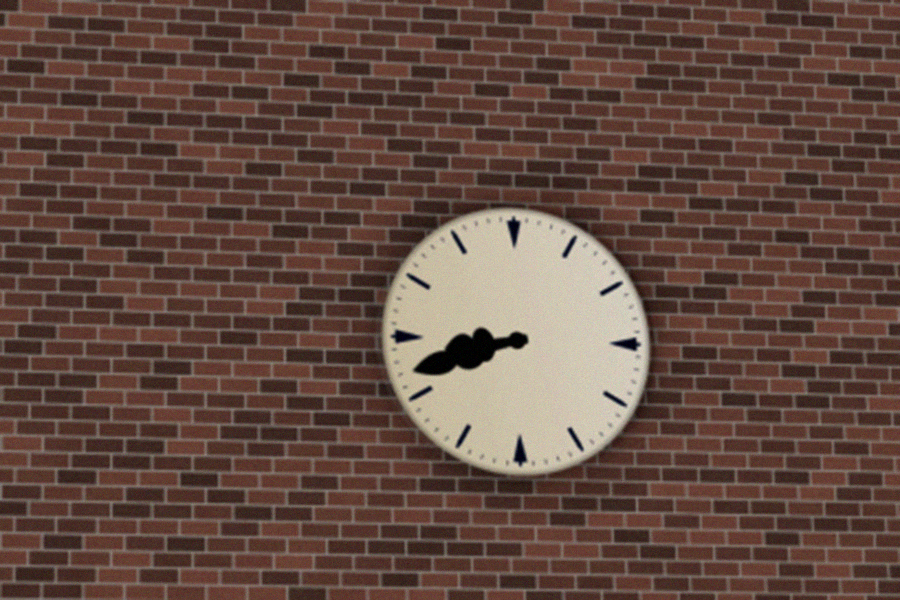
**8:42**
